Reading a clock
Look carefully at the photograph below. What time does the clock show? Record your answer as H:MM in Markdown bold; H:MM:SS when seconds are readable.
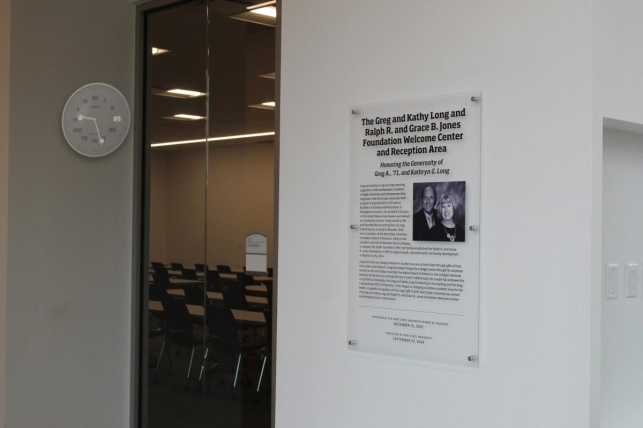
**9:27**
